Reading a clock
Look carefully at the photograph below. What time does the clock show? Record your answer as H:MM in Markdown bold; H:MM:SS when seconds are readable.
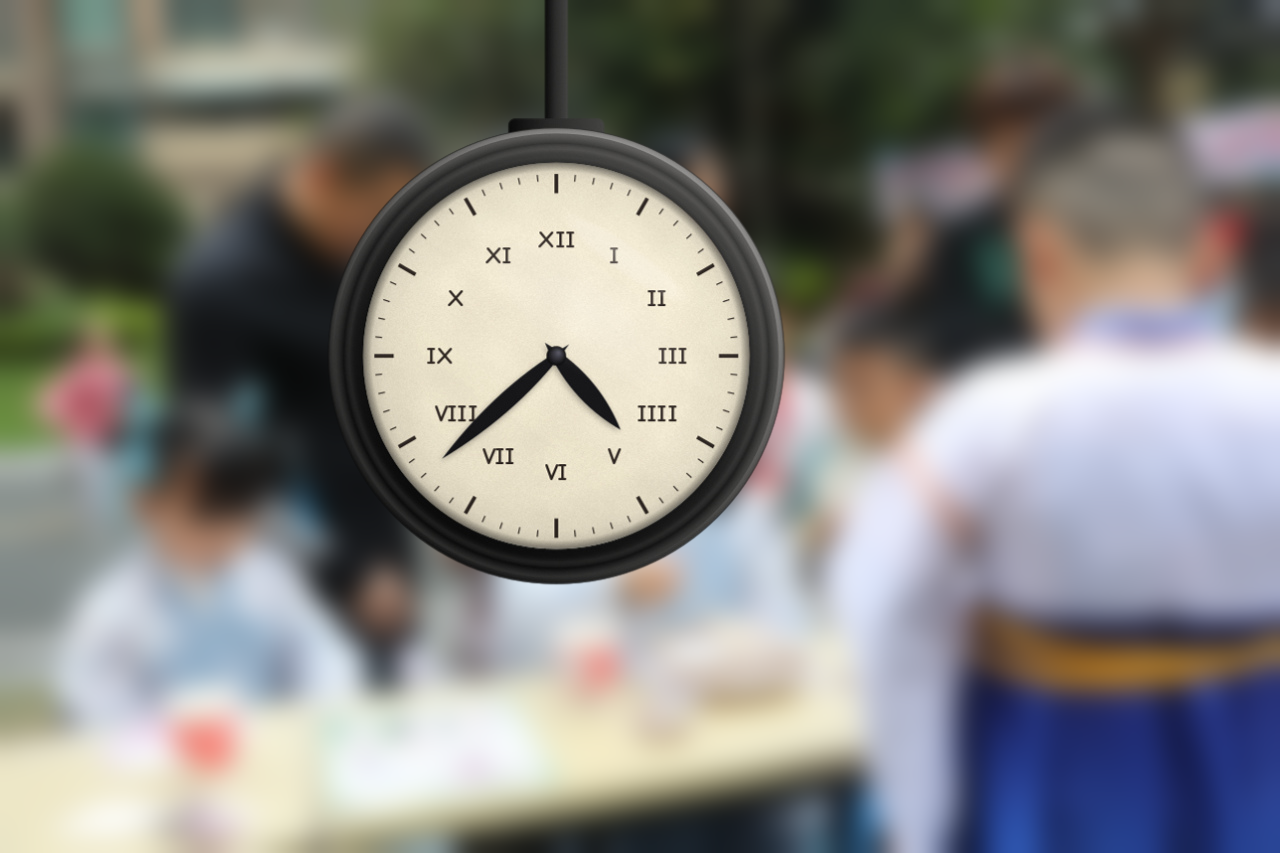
**4:38**
